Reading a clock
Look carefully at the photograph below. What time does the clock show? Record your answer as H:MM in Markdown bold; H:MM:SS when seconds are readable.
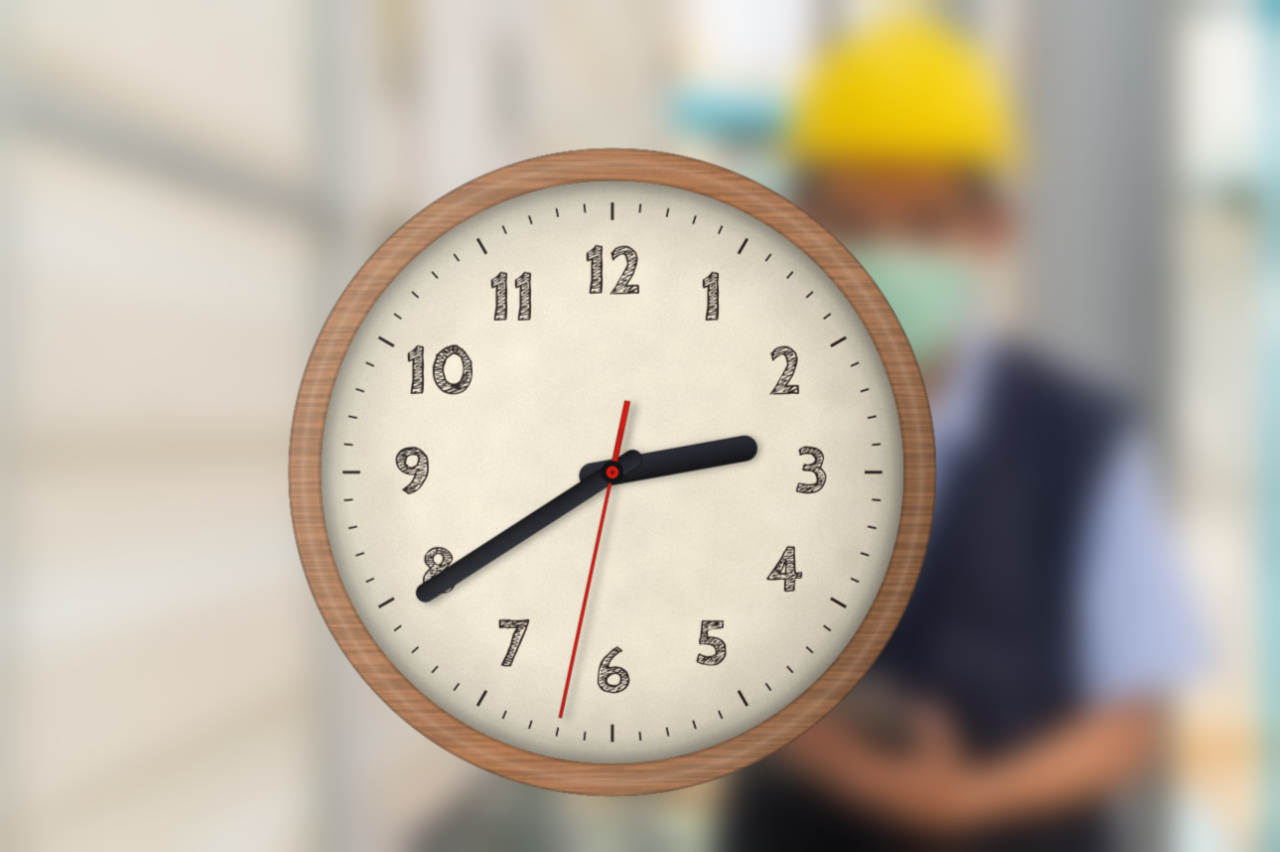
**2:39:32**
